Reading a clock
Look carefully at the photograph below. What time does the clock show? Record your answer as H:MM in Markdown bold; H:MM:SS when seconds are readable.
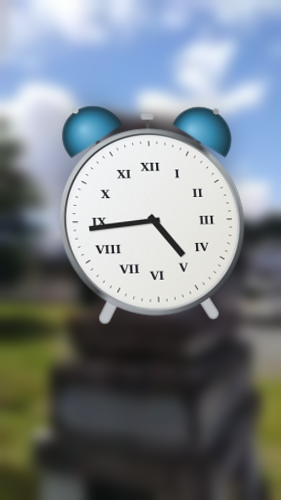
**4:44**
